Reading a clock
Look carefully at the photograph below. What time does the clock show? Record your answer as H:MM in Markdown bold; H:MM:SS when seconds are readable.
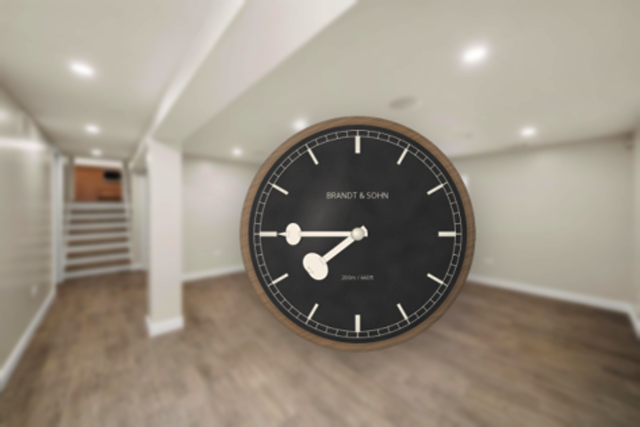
**7:45**
